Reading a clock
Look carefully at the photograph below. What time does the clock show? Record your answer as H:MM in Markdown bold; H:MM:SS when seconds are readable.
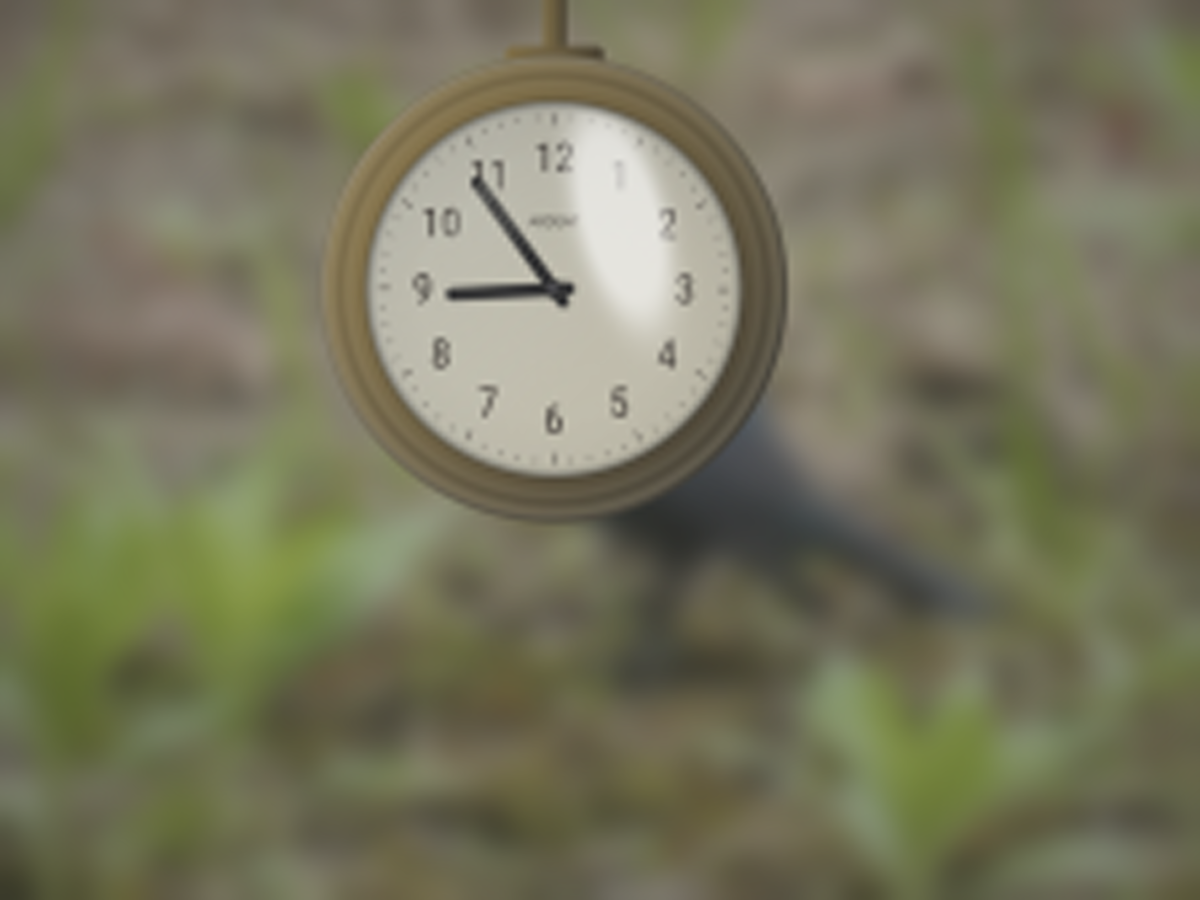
**8:54**
